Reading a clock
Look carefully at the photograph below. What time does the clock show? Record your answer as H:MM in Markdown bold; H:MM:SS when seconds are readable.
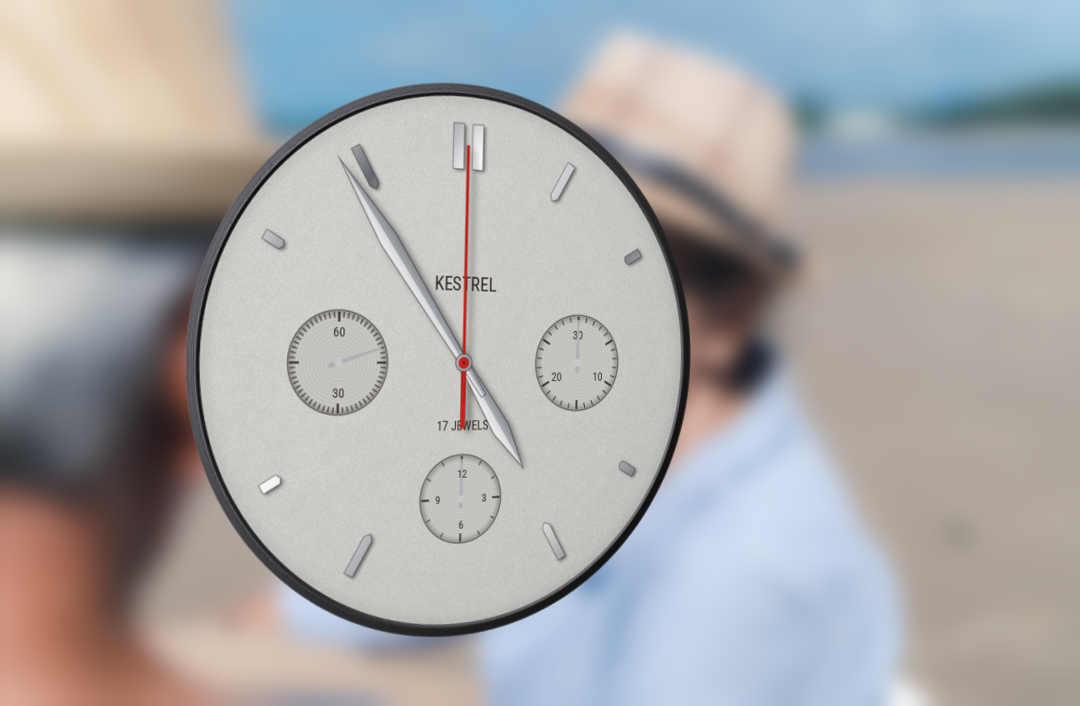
**4:54:12**
